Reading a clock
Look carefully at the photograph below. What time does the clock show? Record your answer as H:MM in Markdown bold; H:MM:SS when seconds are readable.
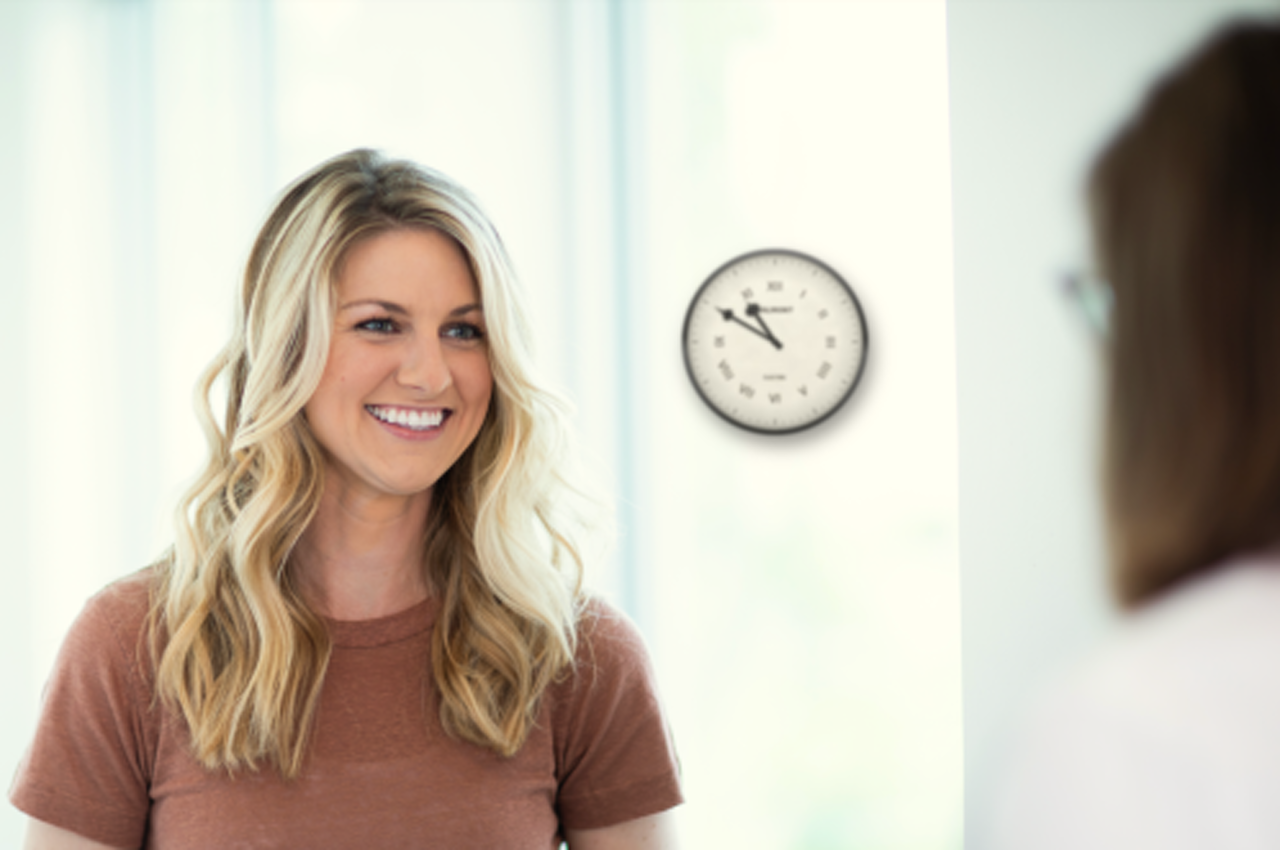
**10:50**
